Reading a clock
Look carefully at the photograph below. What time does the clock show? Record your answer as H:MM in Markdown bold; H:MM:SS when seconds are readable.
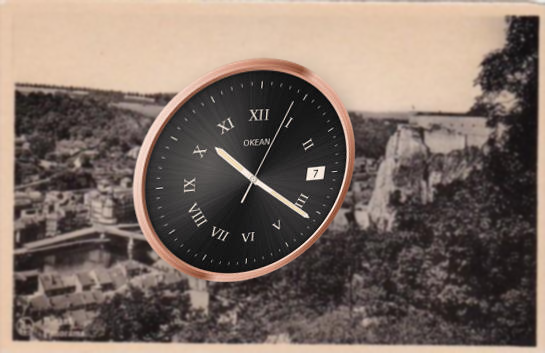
**10:21:04**
